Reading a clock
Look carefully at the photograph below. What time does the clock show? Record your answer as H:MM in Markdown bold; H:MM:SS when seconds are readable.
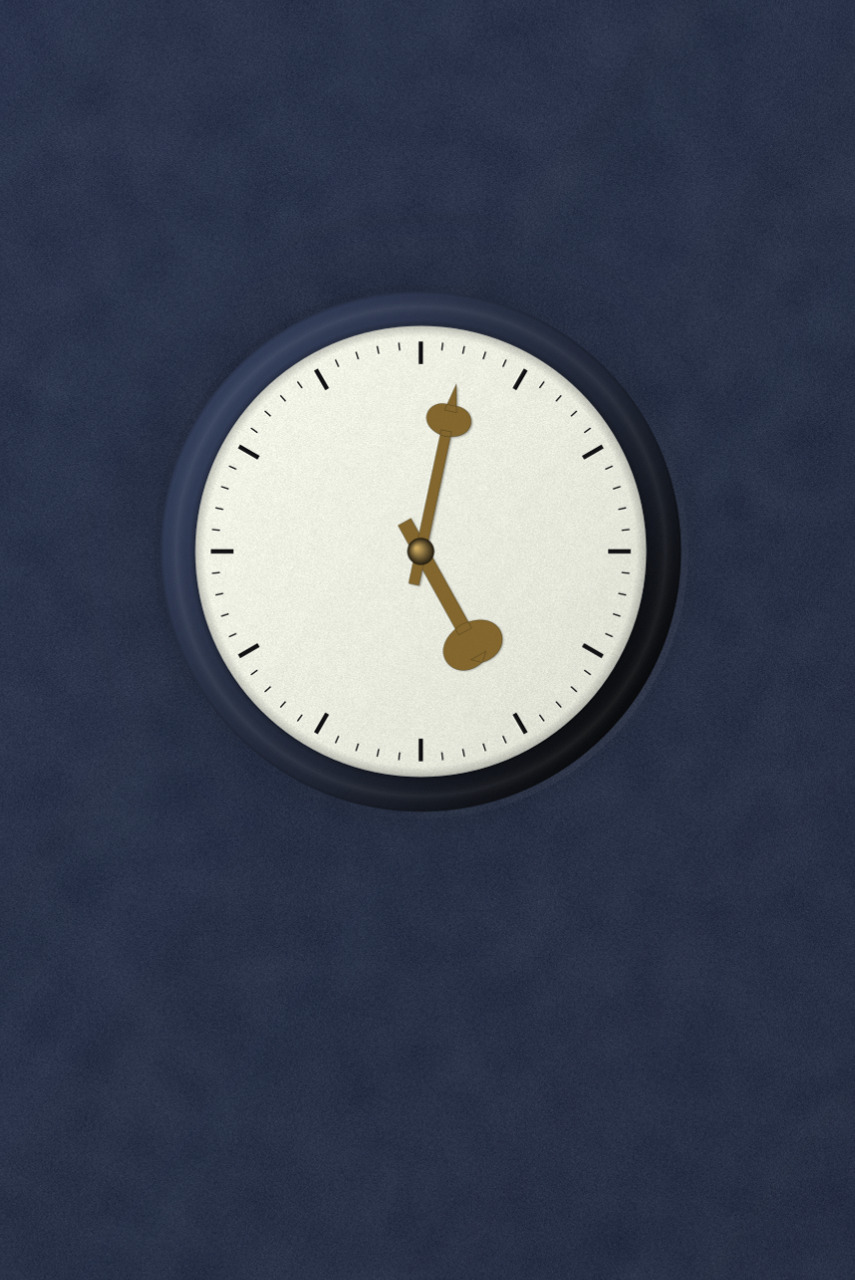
**5:02**
